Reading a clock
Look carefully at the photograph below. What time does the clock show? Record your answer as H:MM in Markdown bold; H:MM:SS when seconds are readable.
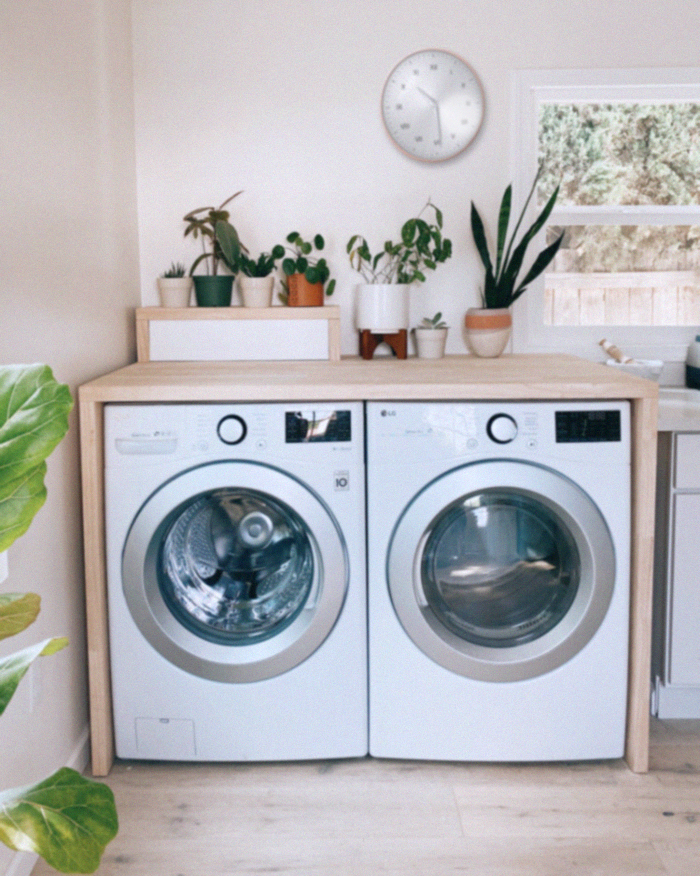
**10:29**
